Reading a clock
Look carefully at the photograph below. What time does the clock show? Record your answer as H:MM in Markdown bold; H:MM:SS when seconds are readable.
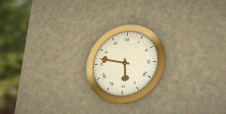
**5:47**
